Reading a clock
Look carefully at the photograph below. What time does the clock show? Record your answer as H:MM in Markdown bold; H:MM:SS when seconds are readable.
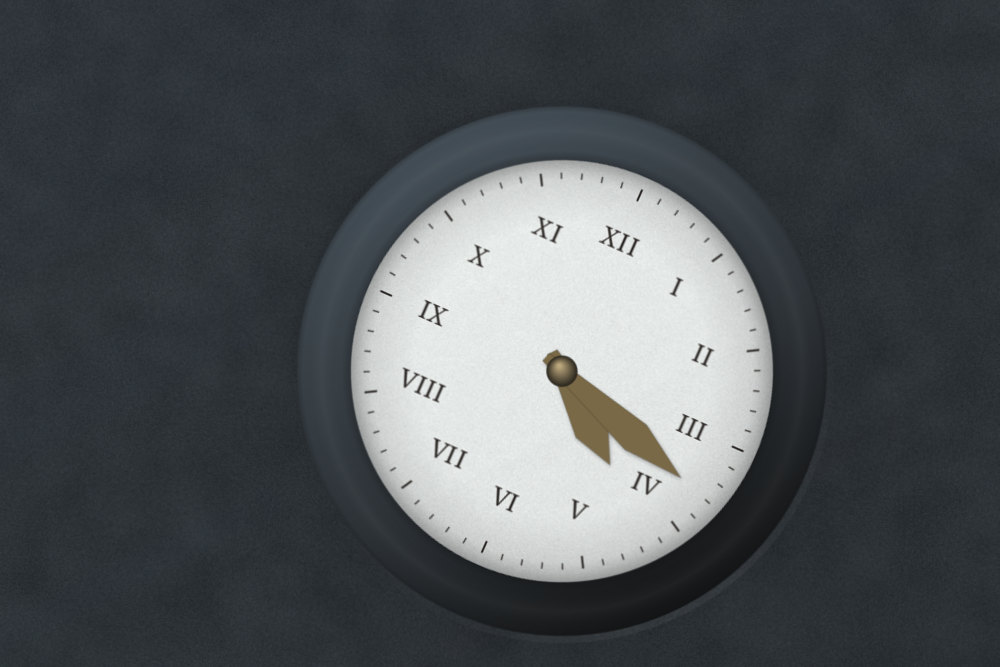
**4:18**
